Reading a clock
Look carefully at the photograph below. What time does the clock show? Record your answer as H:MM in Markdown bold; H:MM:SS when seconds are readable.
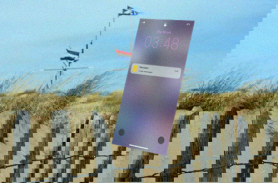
**3:48**
